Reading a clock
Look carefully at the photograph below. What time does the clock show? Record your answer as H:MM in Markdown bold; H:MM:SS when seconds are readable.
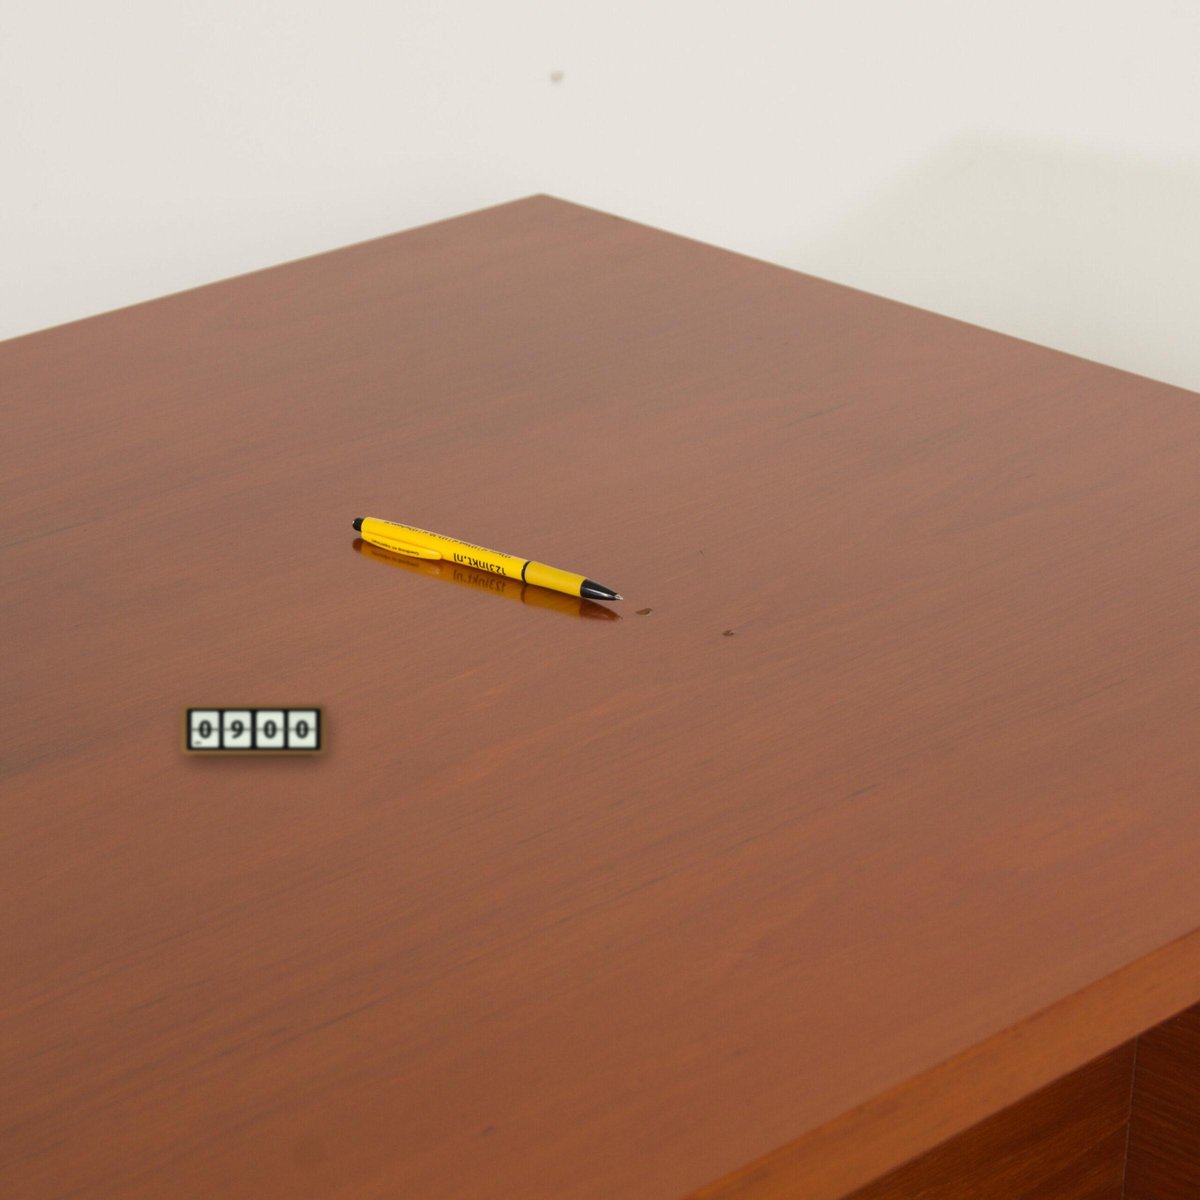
**9:00**
